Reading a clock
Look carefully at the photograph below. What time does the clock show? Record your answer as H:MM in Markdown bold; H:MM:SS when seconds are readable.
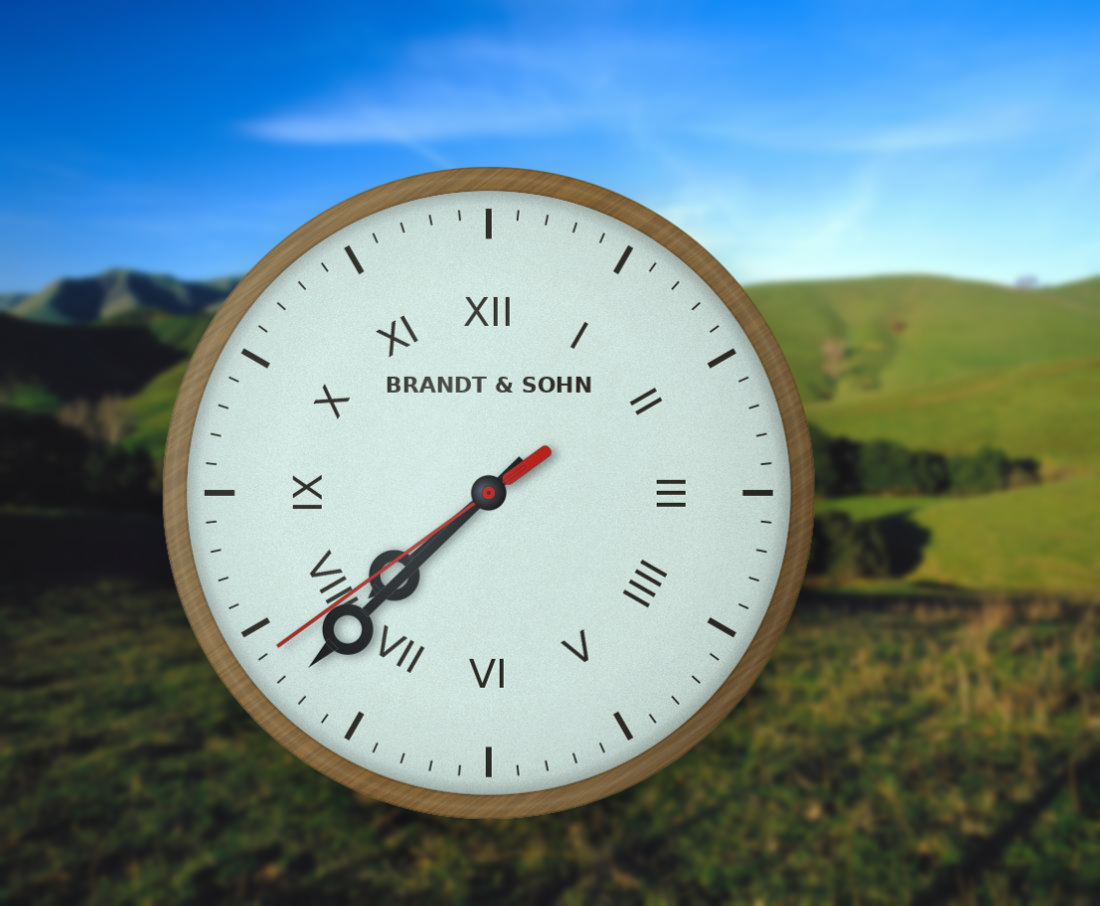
**7:37:39**
